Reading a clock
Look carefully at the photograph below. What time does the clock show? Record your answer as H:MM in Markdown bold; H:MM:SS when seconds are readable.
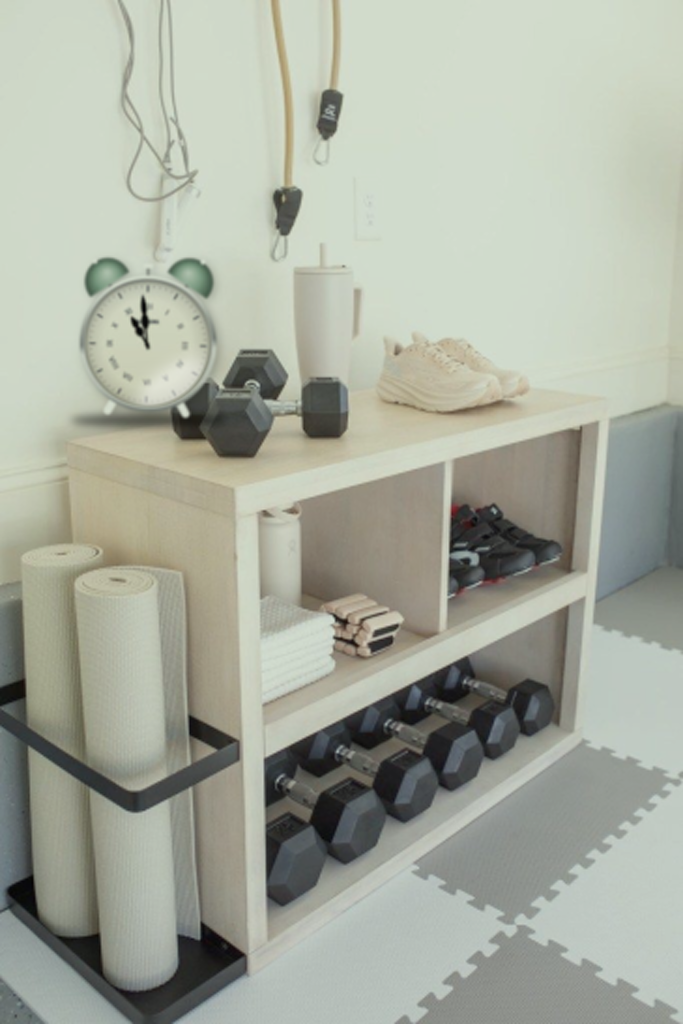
**10:59**
